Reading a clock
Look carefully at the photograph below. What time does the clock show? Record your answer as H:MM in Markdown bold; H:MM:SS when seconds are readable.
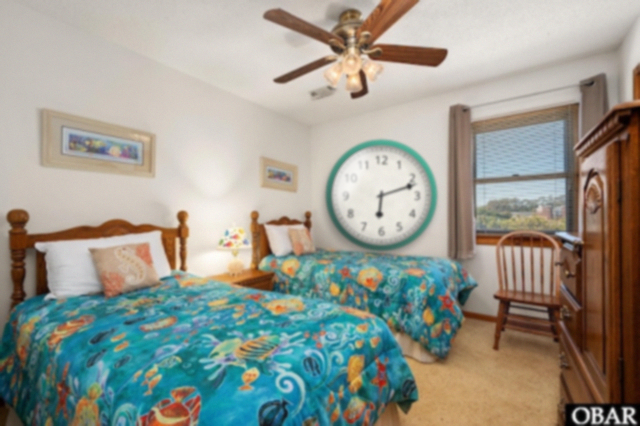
**6:12**
